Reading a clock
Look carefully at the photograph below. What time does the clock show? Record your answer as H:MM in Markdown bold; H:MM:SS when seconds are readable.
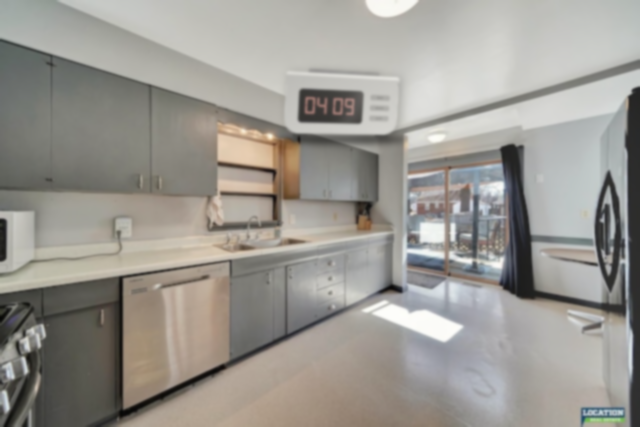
**4:09**
